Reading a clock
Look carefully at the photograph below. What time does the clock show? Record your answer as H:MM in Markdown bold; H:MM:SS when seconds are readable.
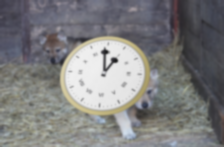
**12:59**
